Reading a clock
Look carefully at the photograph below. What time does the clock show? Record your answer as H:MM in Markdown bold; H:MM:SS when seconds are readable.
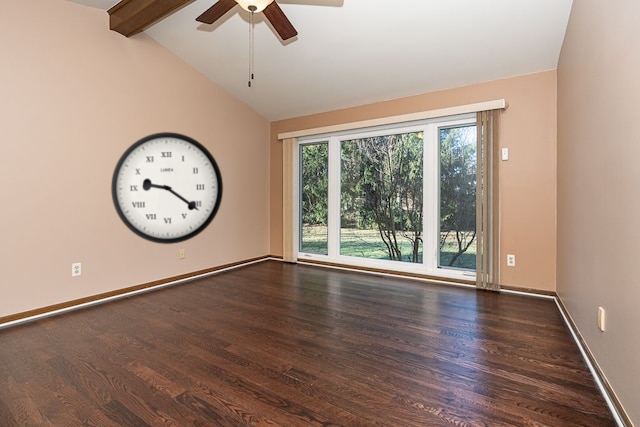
**9:21**
